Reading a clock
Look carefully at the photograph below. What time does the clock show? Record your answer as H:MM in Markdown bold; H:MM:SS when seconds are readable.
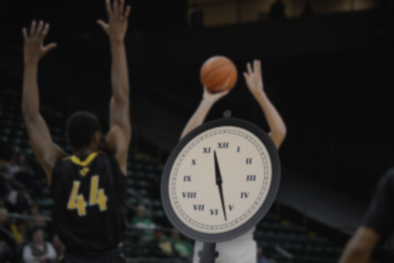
**11:27**
